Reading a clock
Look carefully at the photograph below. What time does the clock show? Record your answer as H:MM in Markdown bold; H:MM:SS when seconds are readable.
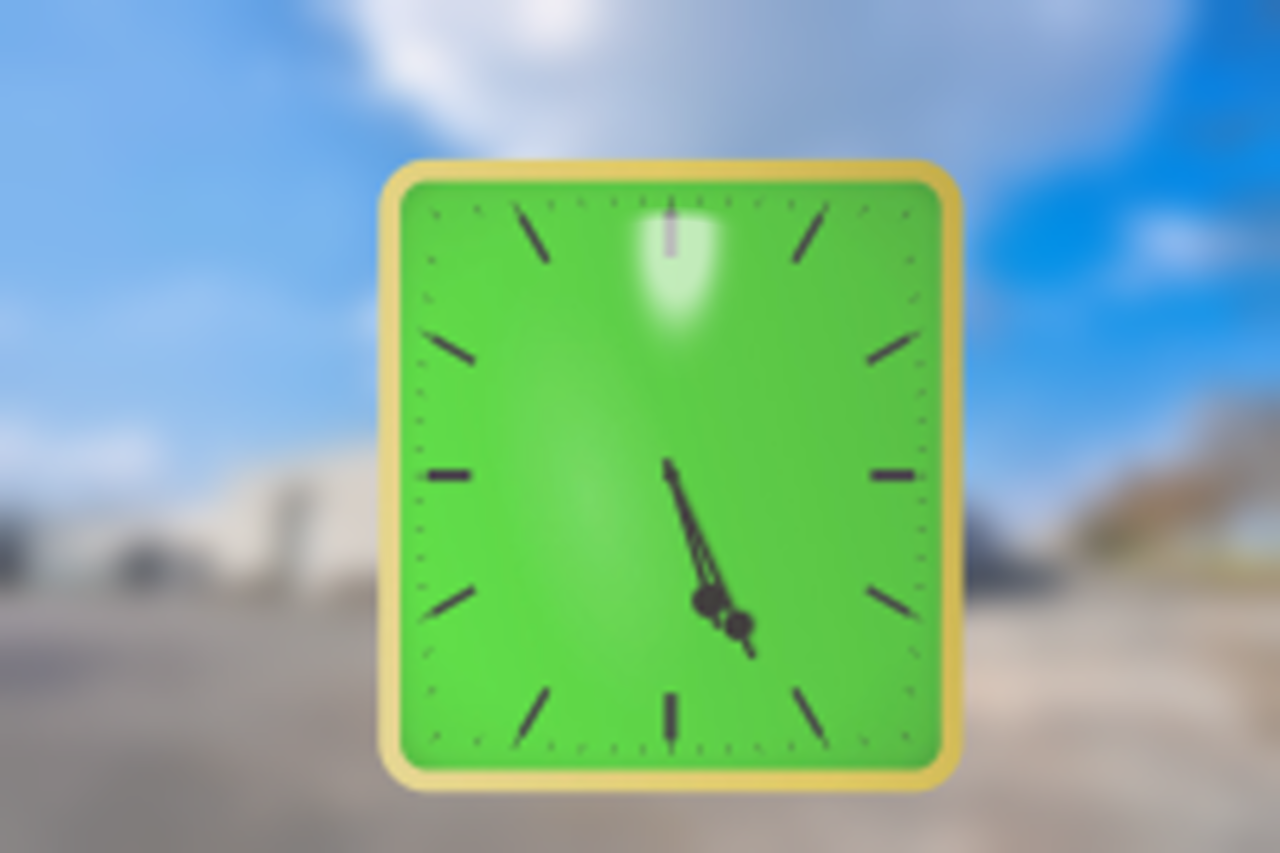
**5:26**
